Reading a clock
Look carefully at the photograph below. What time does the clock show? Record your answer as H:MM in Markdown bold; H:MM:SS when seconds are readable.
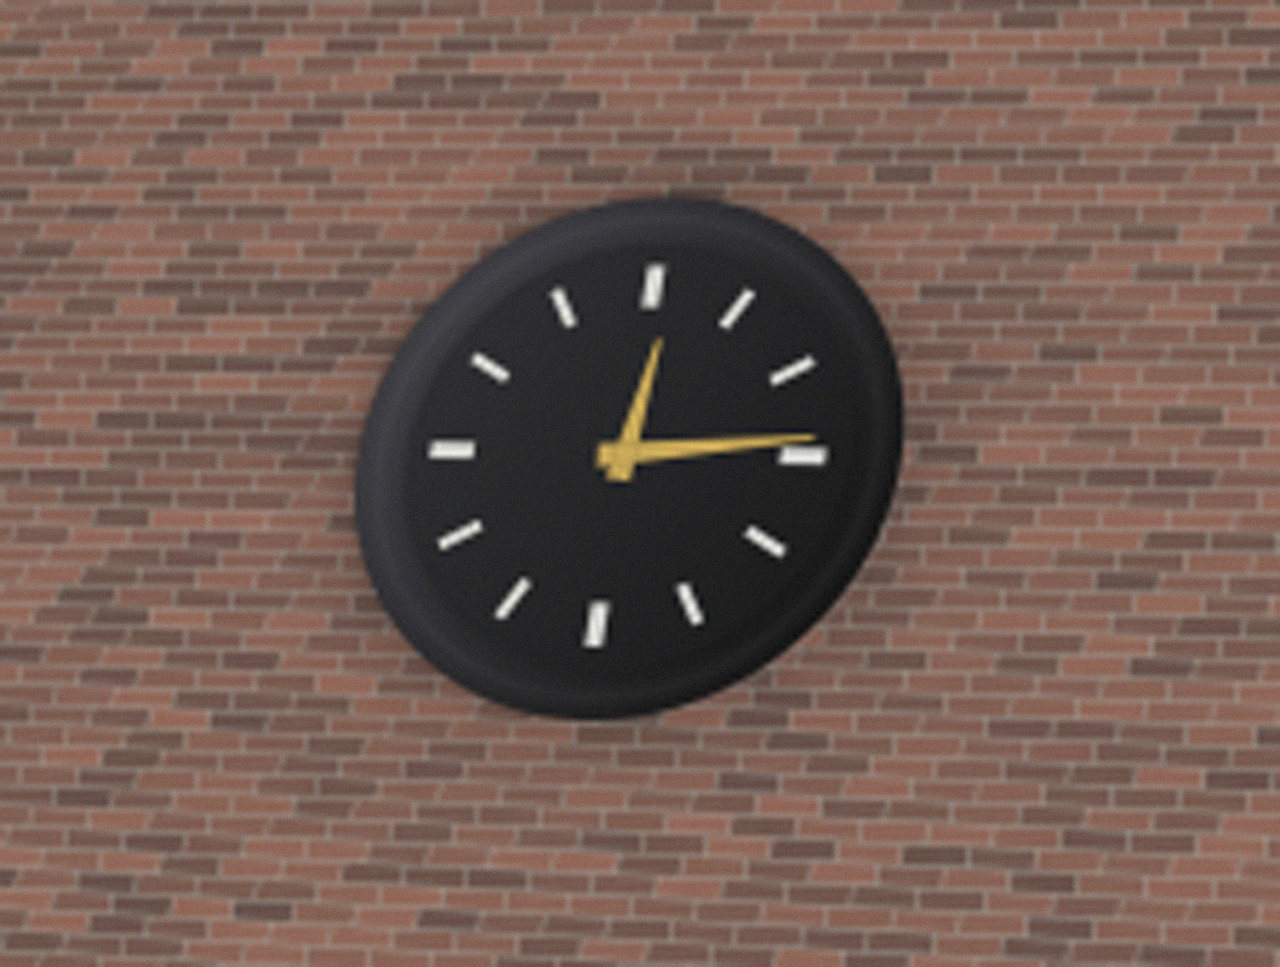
**12:14**
